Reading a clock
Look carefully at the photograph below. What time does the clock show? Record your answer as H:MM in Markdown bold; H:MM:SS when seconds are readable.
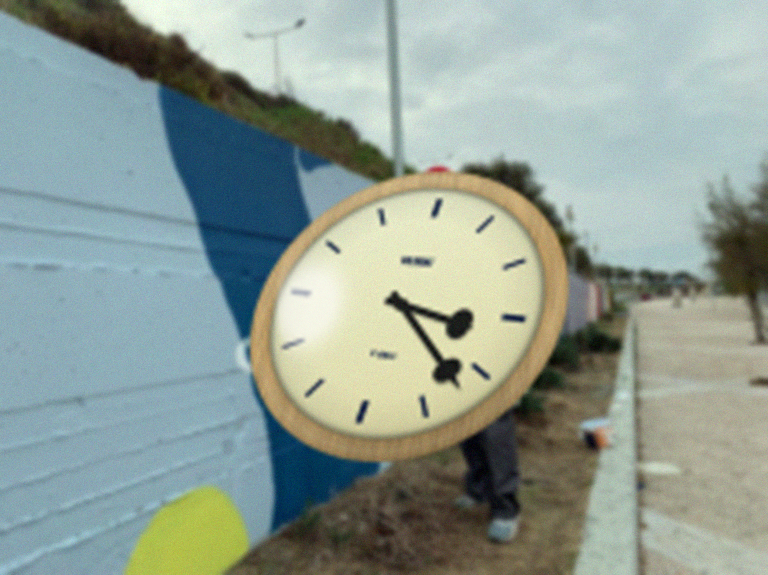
**3:22**
